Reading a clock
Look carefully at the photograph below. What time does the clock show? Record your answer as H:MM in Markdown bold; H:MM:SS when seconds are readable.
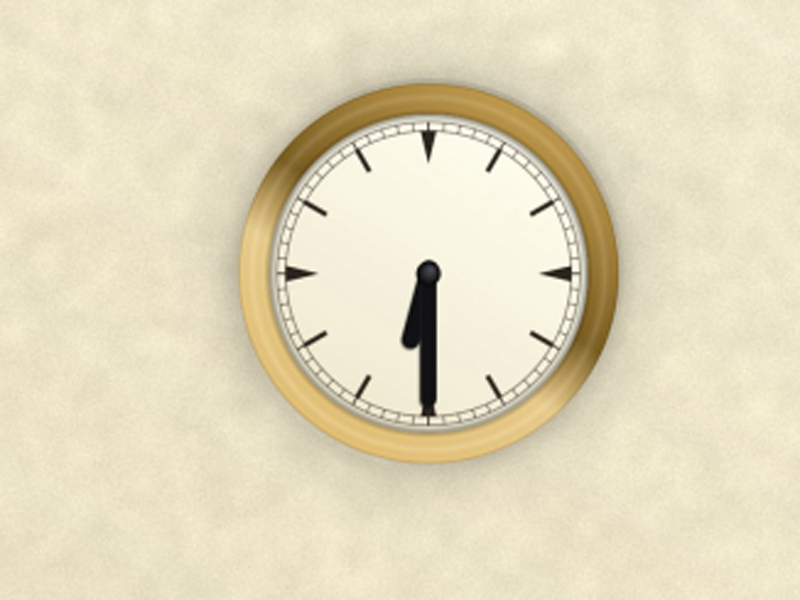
**6:30**
